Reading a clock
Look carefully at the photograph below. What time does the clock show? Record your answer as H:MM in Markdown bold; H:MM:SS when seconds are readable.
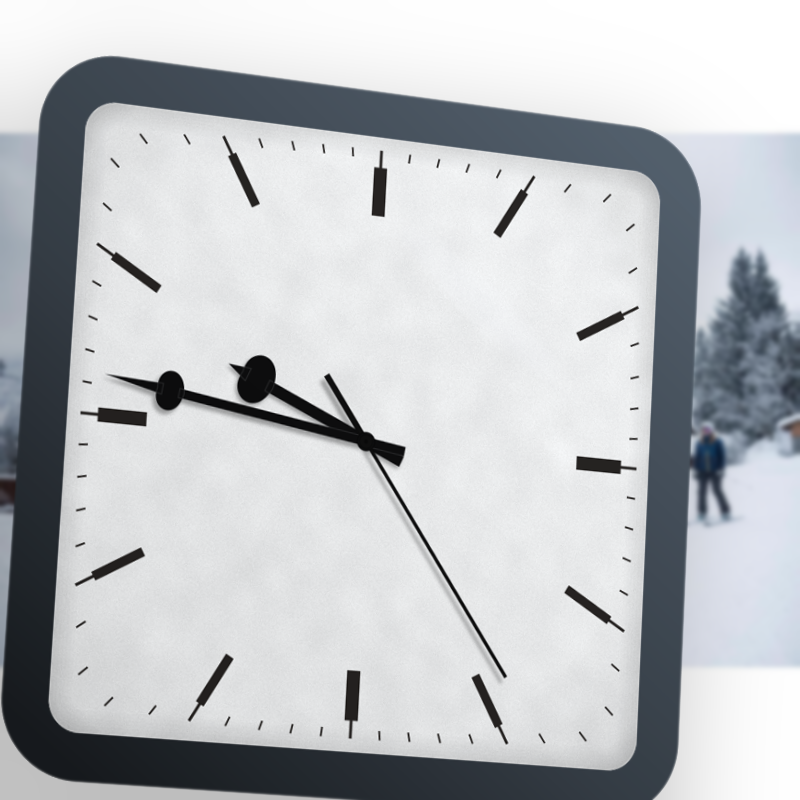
**9:46:24**
